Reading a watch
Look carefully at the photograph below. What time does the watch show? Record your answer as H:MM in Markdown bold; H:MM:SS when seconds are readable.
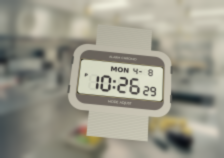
**10:26:29**
